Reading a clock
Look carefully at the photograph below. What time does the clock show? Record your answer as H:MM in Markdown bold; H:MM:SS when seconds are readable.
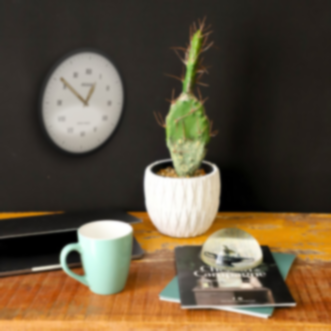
**12:51**
